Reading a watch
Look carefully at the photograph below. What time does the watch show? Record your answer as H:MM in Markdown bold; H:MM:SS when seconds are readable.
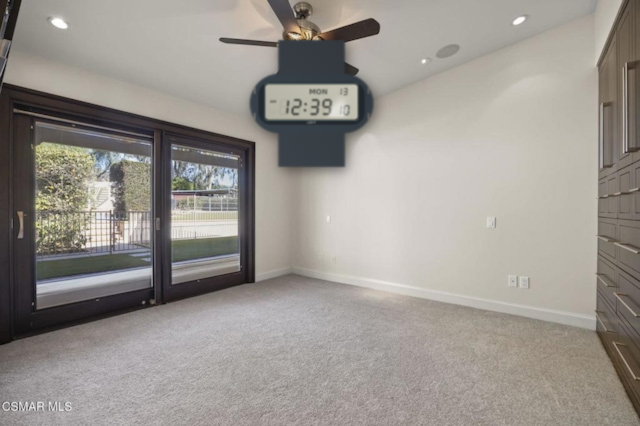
**12:39:10**
